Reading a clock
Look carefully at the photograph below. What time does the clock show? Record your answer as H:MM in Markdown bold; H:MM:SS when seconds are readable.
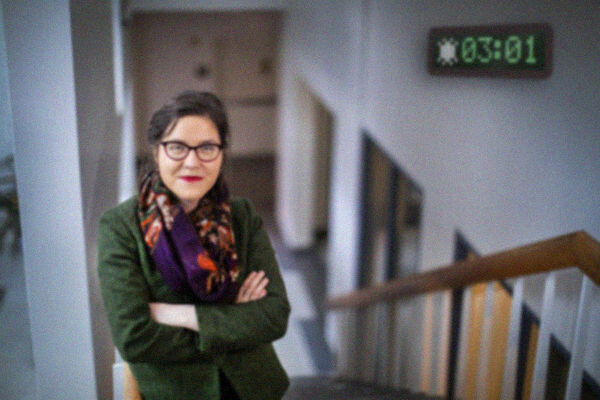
**3:01**
